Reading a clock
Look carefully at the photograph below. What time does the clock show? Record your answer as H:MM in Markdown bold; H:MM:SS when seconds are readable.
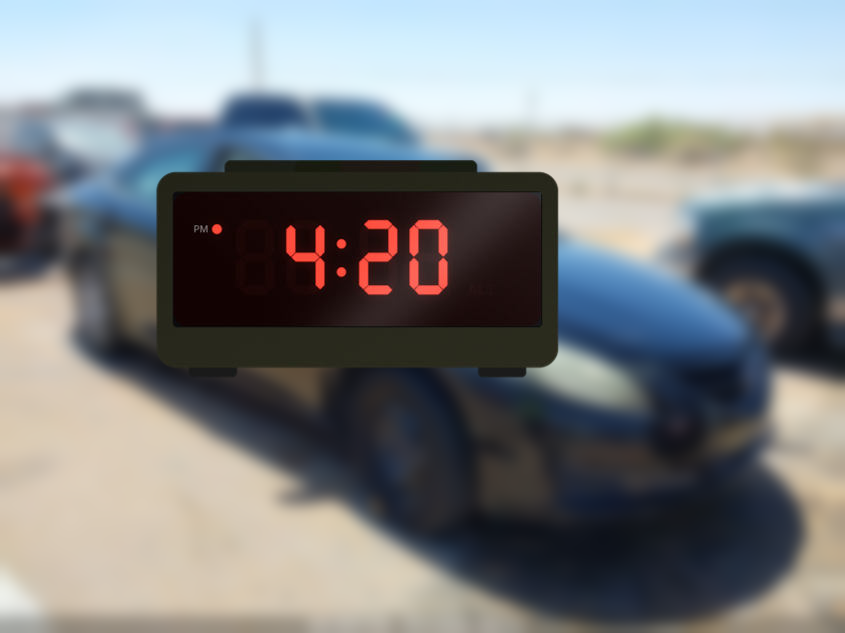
**4:20**
